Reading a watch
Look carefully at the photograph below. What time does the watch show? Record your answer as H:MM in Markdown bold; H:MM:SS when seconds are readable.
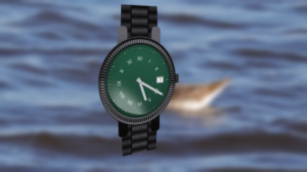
**5:20**
